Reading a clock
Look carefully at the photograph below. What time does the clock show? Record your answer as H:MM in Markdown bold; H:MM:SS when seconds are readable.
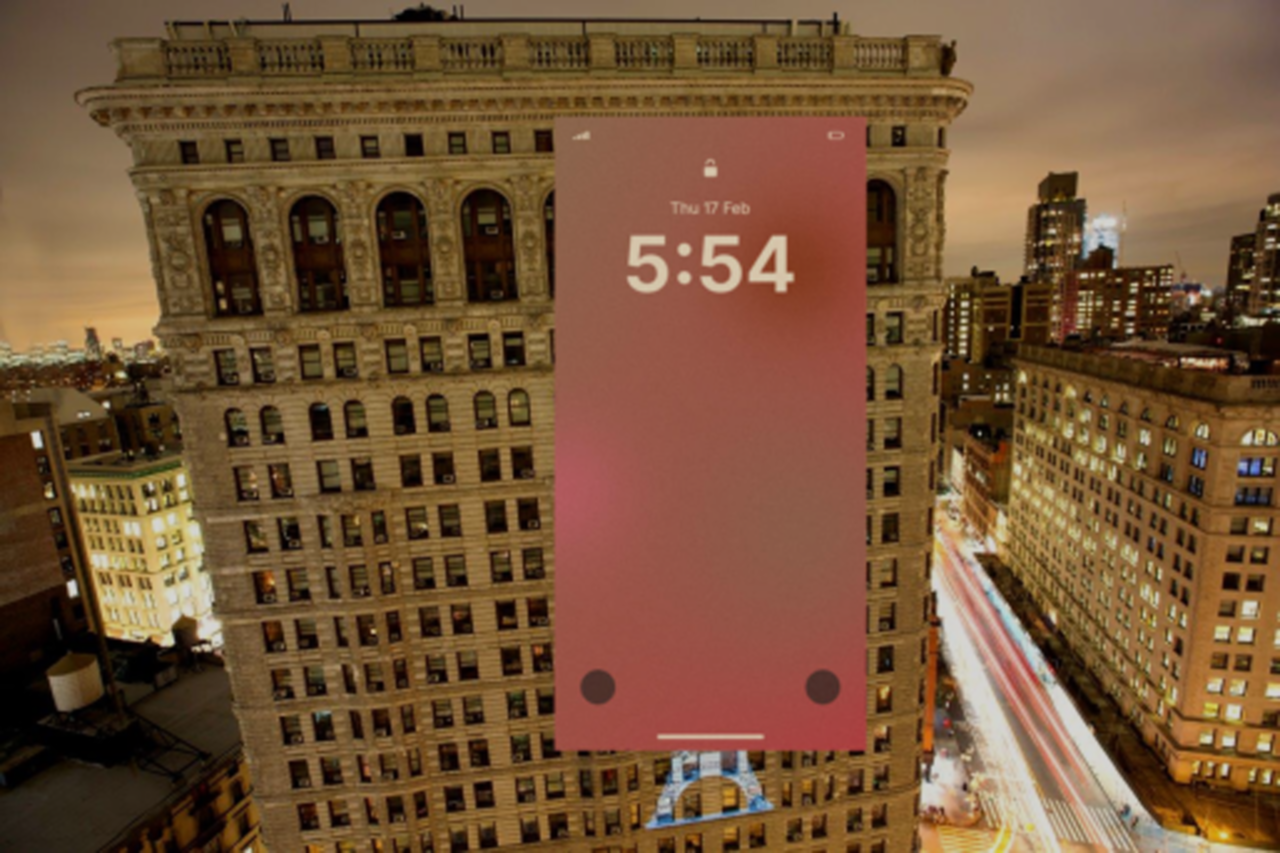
**5:54**
